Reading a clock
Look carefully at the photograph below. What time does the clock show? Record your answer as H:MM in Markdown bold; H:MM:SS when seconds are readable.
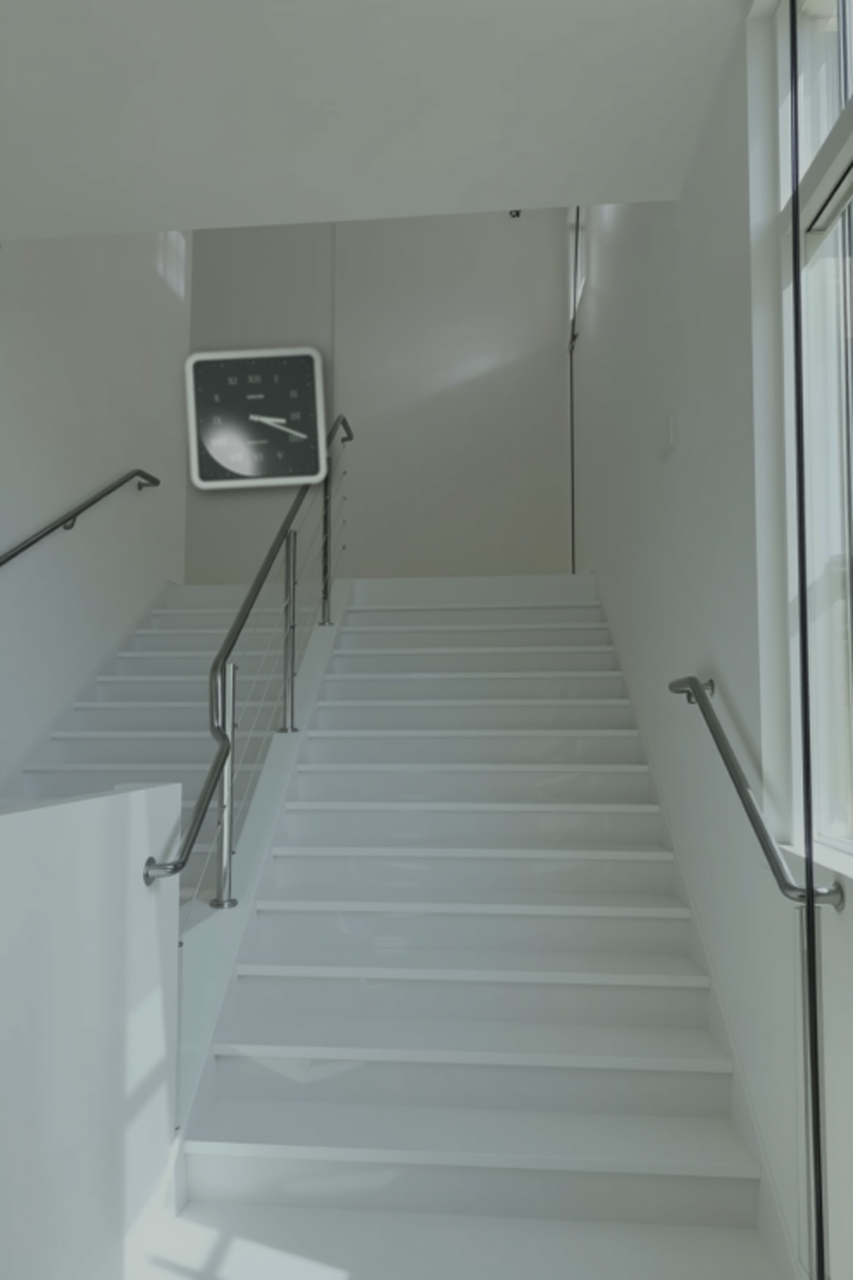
**3:19**
